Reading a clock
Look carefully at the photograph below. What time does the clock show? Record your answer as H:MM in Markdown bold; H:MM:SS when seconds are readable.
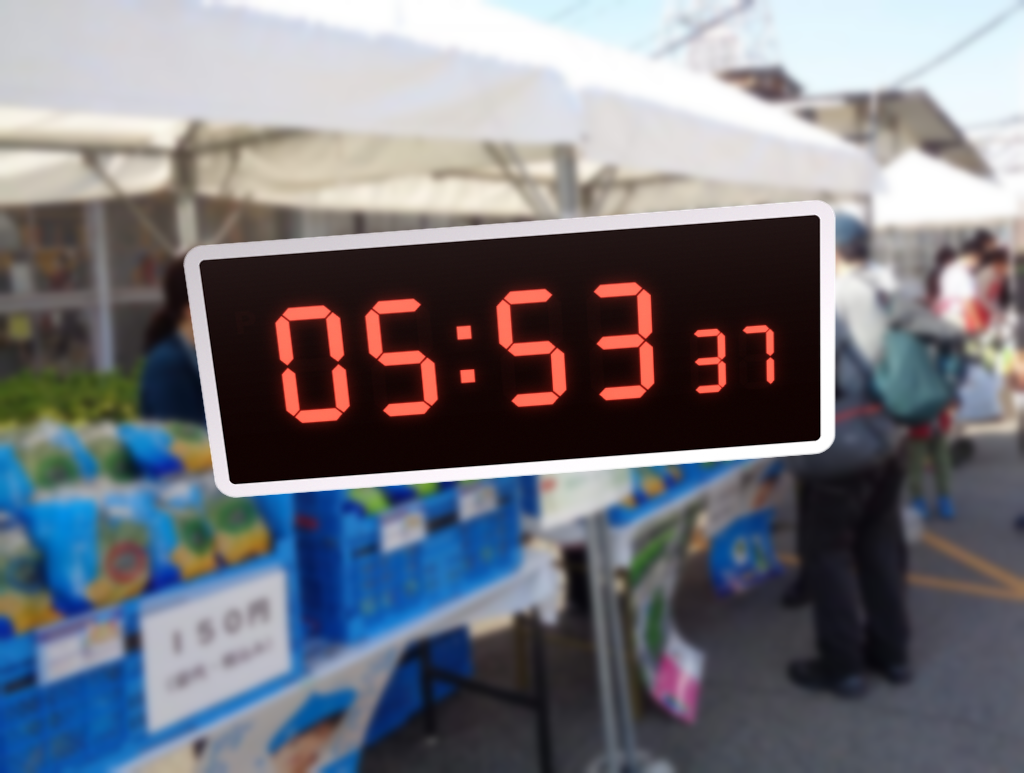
**5:53:37**
